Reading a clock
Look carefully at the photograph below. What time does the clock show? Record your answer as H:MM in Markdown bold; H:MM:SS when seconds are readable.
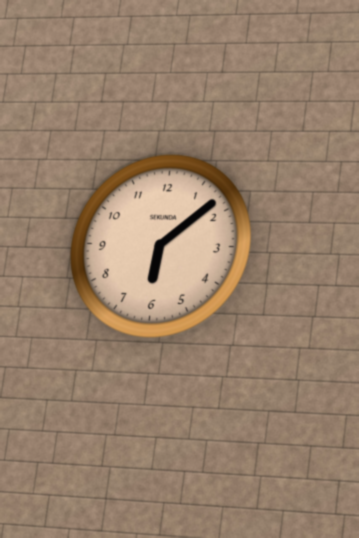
**6:08**
